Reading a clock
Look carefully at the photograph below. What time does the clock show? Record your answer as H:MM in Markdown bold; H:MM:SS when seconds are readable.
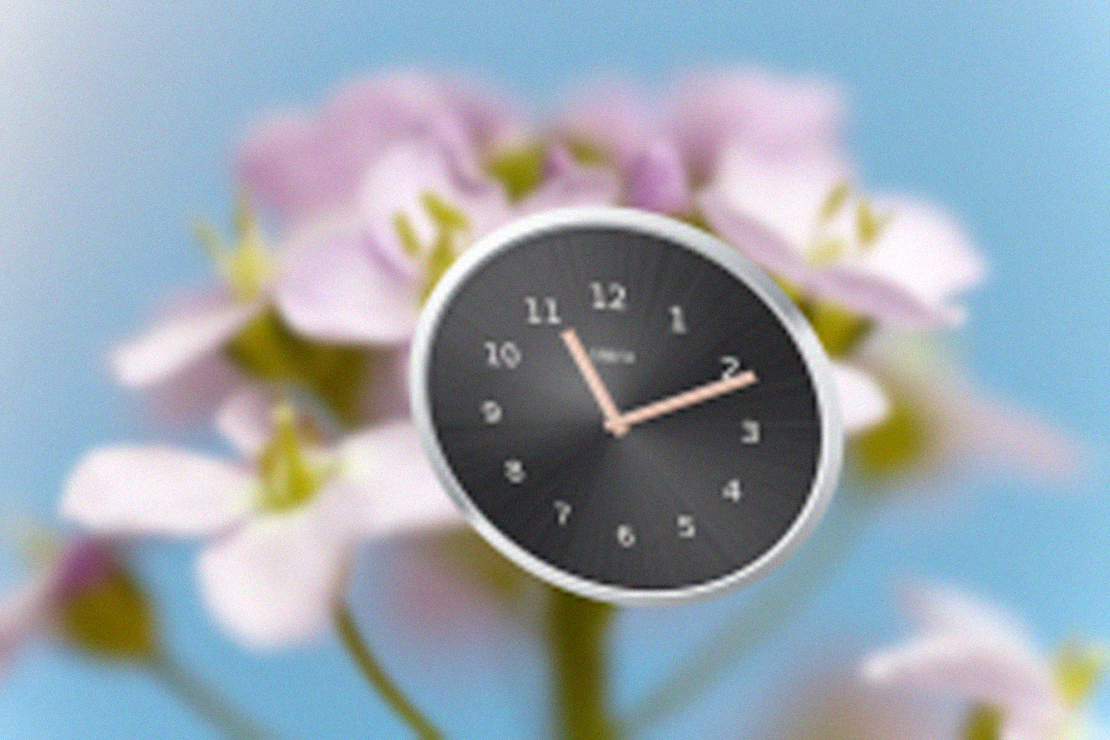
**11:11**
